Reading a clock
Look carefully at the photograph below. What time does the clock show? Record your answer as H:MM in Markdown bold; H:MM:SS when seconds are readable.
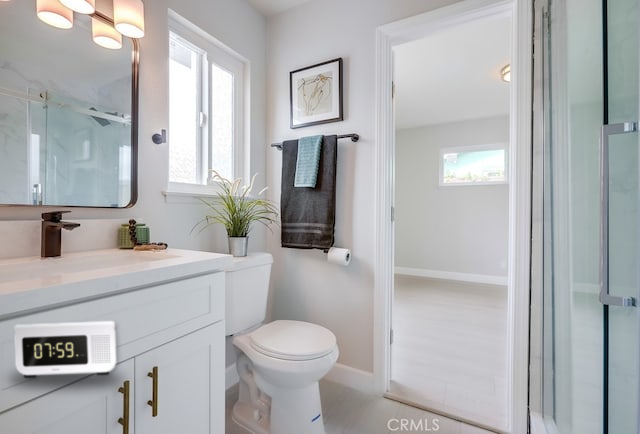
**7:59**
